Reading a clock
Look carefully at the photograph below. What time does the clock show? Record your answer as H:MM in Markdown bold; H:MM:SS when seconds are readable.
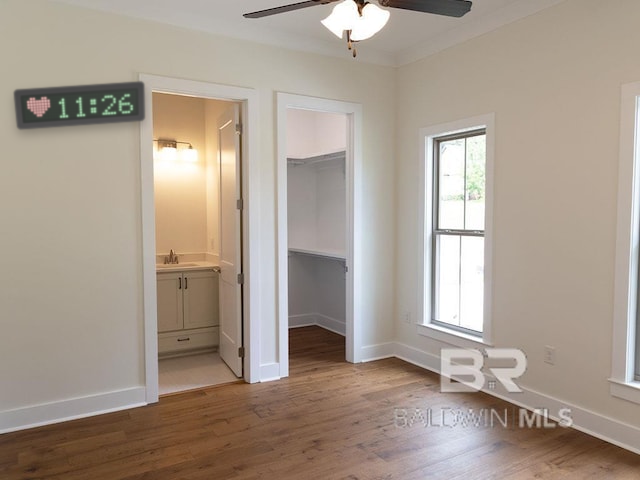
**11:26**
